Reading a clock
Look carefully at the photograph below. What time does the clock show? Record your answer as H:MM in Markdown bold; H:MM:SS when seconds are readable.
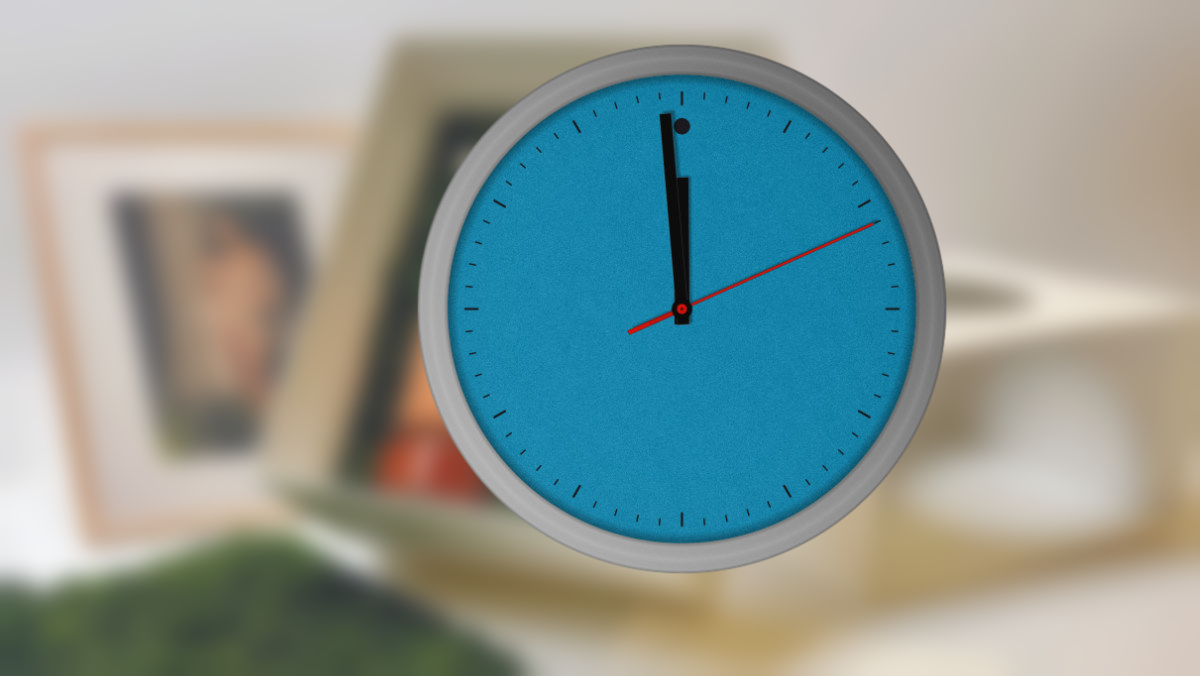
**11:59:11**
